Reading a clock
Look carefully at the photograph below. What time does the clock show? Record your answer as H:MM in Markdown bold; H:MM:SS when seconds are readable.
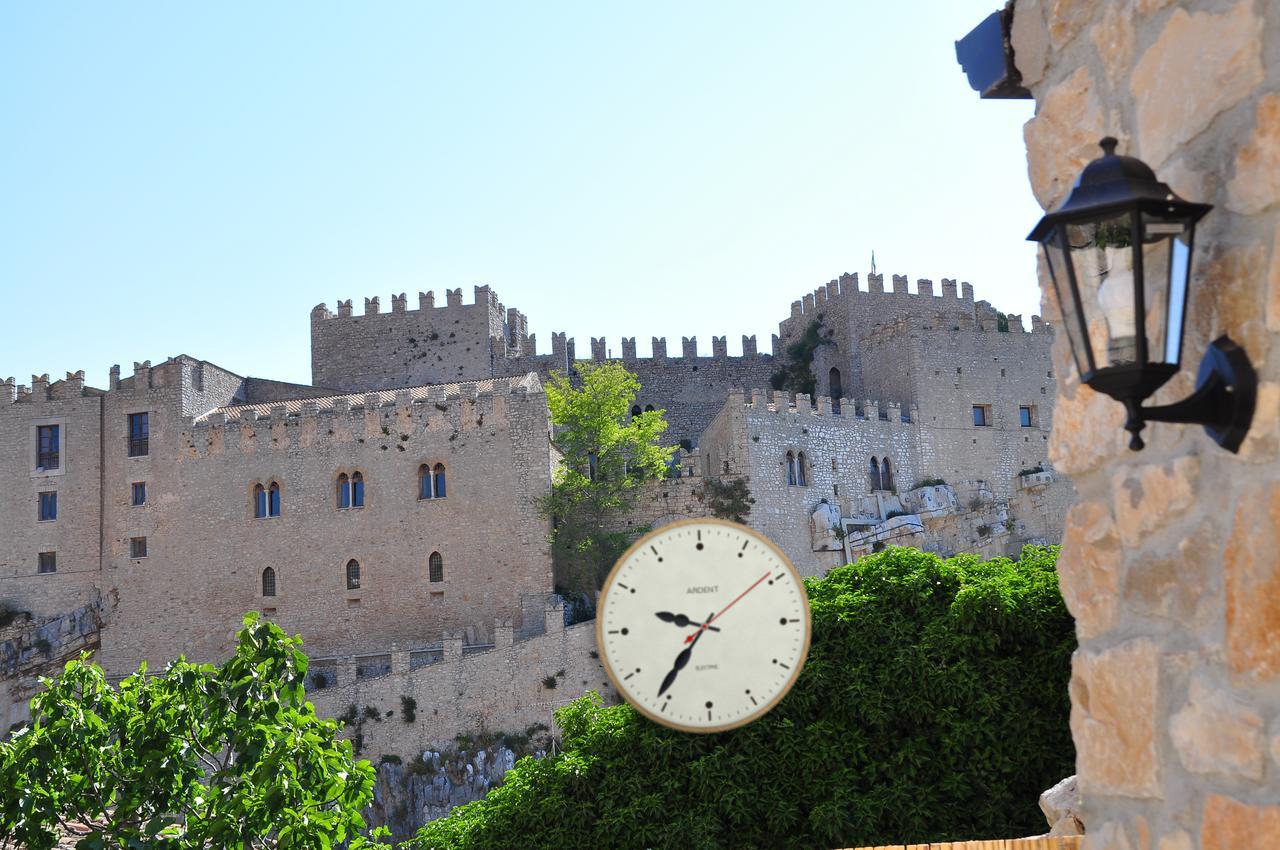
**9:36:09**
